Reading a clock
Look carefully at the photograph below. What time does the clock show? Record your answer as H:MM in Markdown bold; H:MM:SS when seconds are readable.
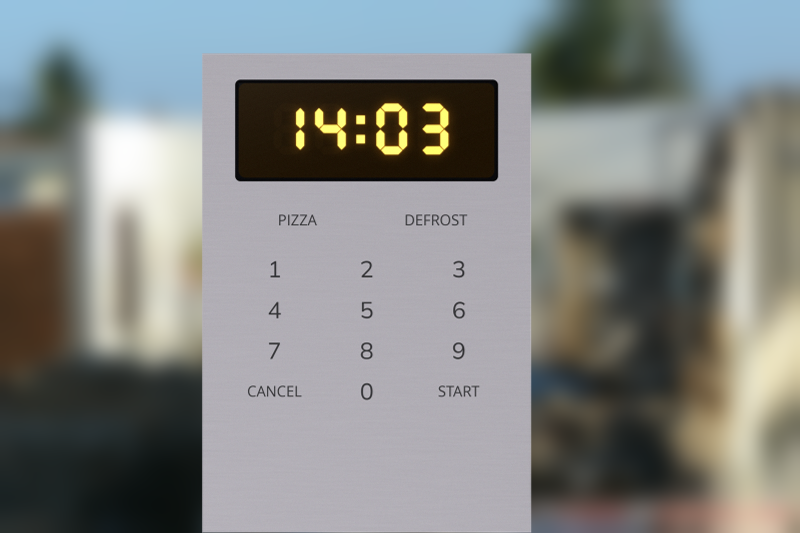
**14:03**
